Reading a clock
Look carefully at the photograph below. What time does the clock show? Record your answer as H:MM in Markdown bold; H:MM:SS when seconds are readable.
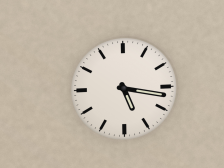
**5:17**
